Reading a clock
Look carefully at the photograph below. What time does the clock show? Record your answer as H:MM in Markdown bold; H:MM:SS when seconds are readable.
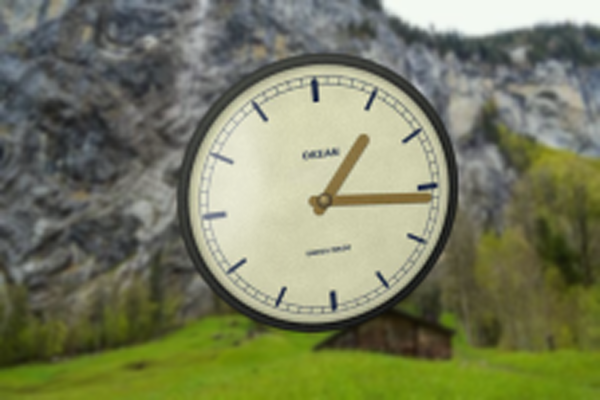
**1:16**
